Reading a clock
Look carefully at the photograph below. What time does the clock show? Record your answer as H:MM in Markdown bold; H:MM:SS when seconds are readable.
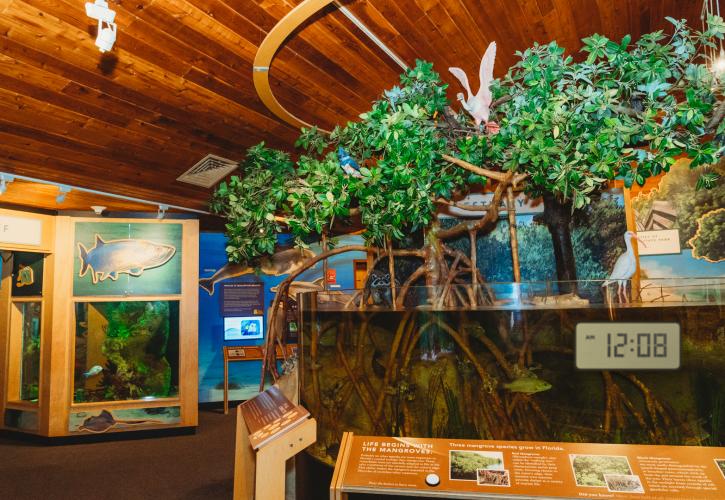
**12:08**
